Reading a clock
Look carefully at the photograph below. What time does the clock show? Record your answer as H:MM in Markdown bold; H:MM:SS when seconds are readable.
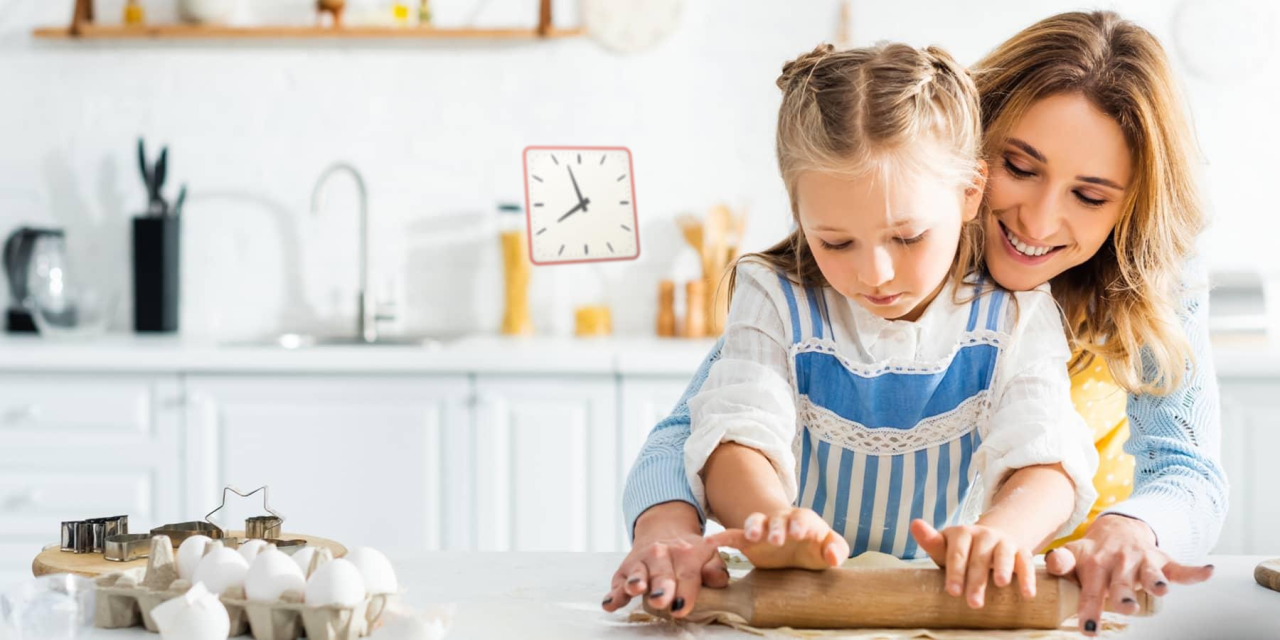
**7:57**
